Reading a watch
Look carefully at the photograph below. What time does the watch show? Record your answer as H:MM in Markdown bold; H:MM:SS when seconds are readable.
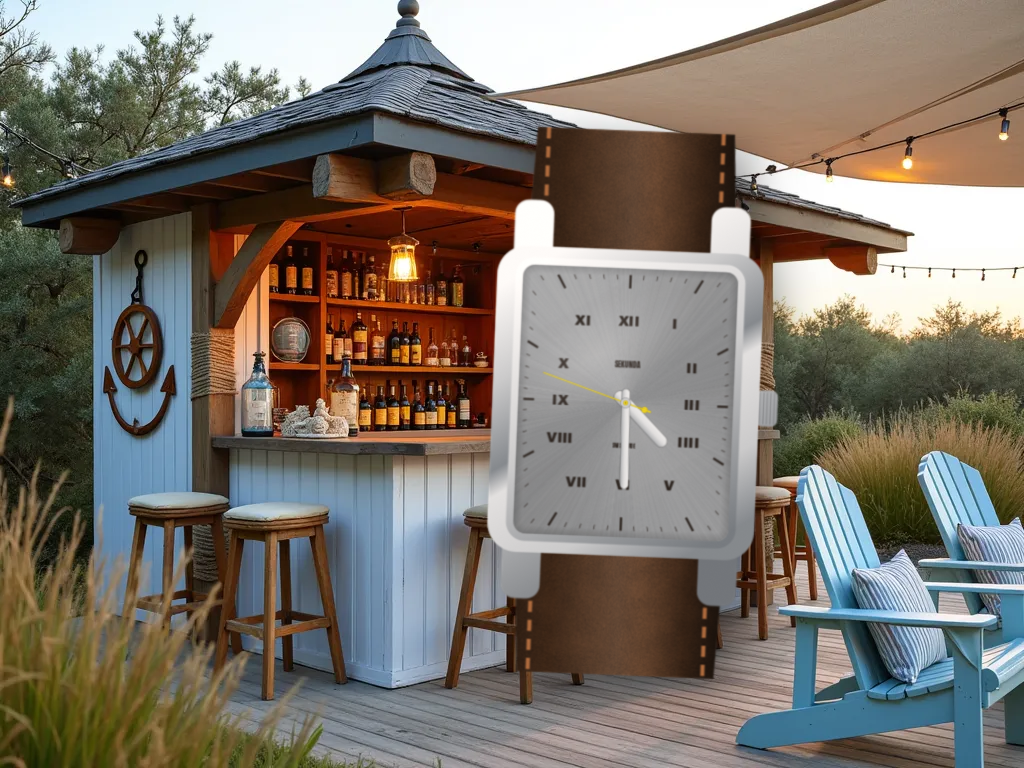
**4:29:48**
